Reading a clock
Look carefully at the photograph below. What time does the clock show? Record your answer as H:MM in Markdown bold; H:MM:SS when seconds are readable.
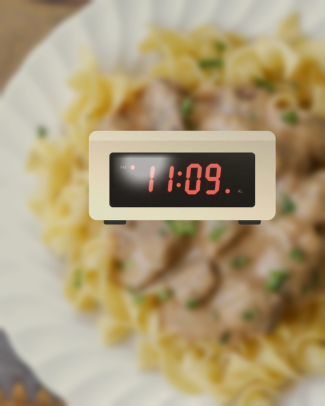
**11:09**
